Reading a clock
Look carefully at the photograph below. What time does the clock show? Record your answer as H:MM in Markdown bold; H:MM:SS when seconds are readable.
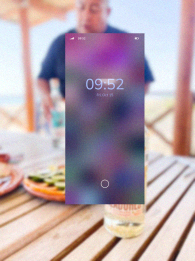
**9:52**
